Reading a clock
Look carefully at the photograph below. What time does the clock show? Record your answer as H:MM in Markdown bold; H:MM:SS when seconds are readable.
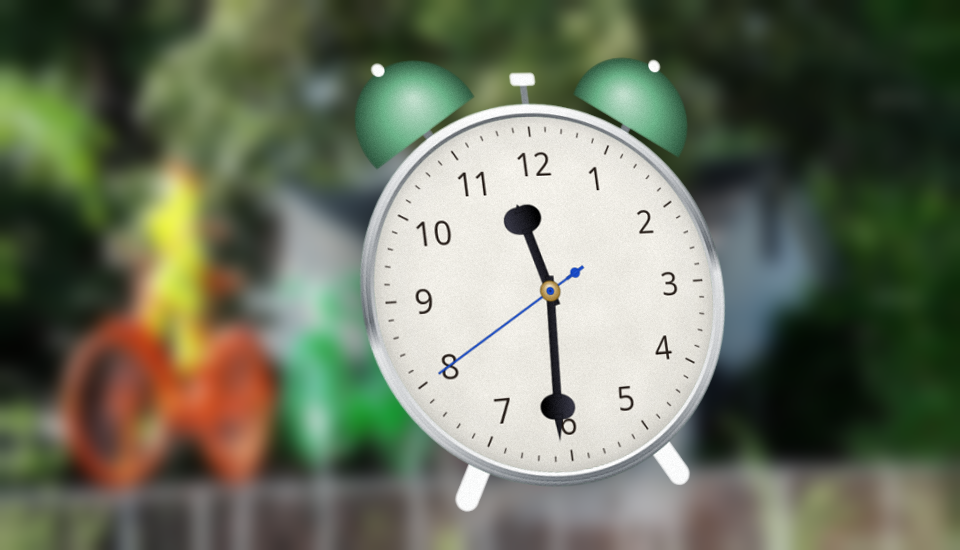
**11:30:40**
